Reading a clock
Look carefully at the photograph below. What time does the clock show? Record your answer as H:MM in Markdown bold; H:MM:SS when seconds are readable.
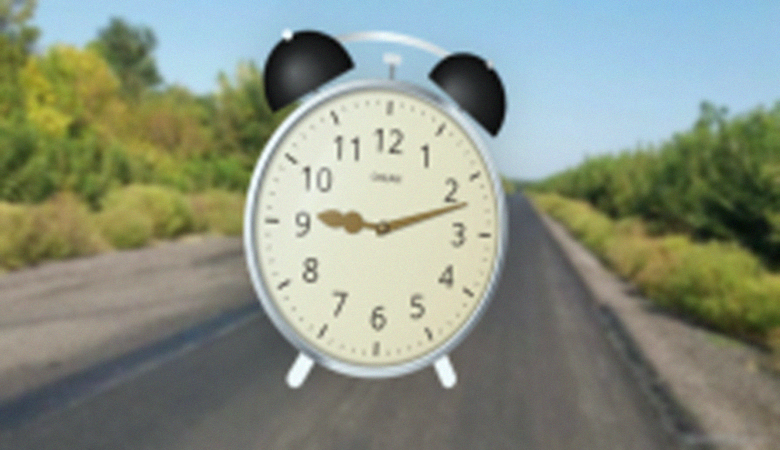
**9:12**
